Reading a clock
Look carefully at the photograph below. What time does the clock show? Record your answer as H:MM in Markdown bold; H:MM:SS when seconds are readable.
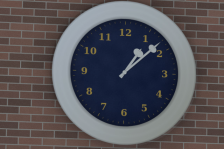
**1:08**
